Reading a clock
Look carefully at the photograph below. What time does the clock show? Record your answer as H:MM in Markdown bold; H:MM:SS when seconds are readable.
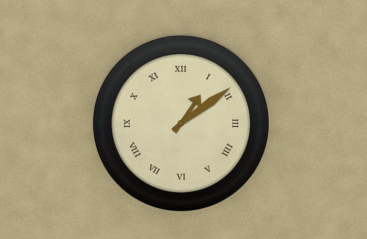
**1:09**
